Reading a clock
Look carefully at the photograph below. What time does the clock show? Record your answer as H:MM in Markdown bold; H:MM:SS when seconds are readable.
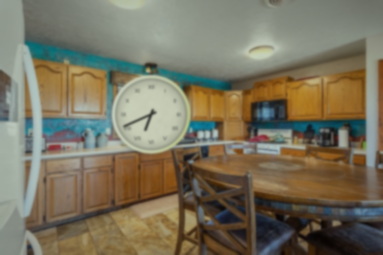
**6:41**
